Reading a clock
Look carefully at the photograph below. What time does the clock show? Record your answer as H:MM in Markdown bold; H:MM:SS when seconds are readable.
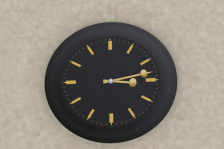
**3:13**
